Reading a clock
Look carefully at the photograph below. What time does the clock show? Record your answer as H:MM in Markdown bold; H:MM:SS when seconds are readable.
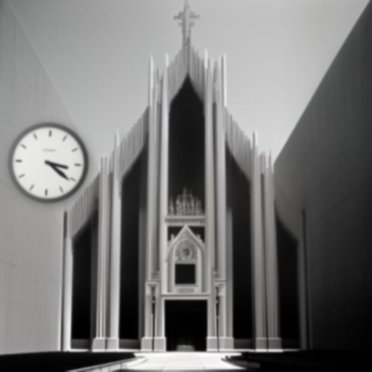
**3:21**
